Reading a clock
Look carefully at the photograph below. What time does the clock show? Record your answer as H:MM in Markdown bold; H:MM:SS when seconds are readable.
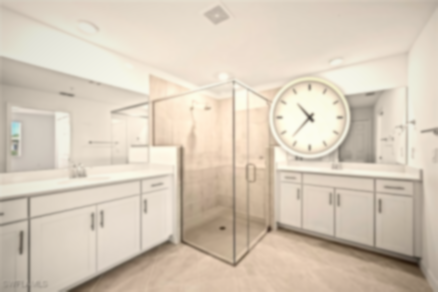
**10:37**
